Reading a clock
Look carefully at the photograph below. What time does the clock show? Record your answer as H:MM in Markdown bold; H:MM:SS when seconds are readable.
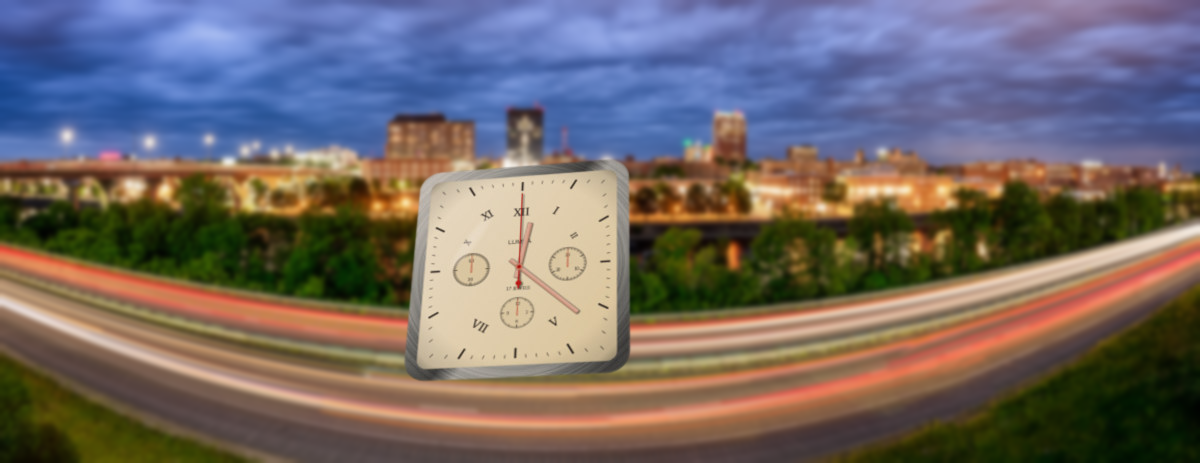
**12:22**
